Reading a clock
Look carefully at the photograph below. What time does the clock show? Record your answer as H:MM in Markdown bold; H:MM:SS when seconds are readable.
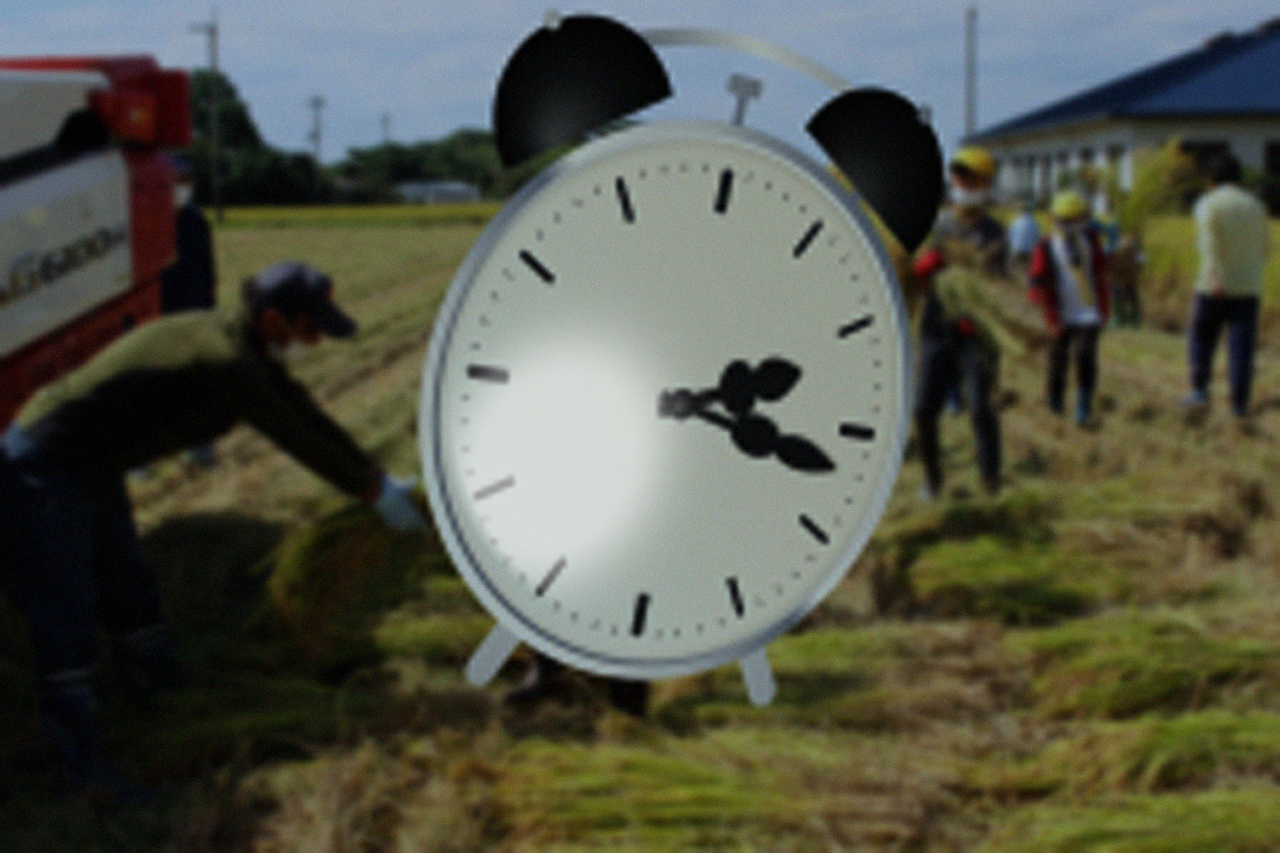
**2:17**
